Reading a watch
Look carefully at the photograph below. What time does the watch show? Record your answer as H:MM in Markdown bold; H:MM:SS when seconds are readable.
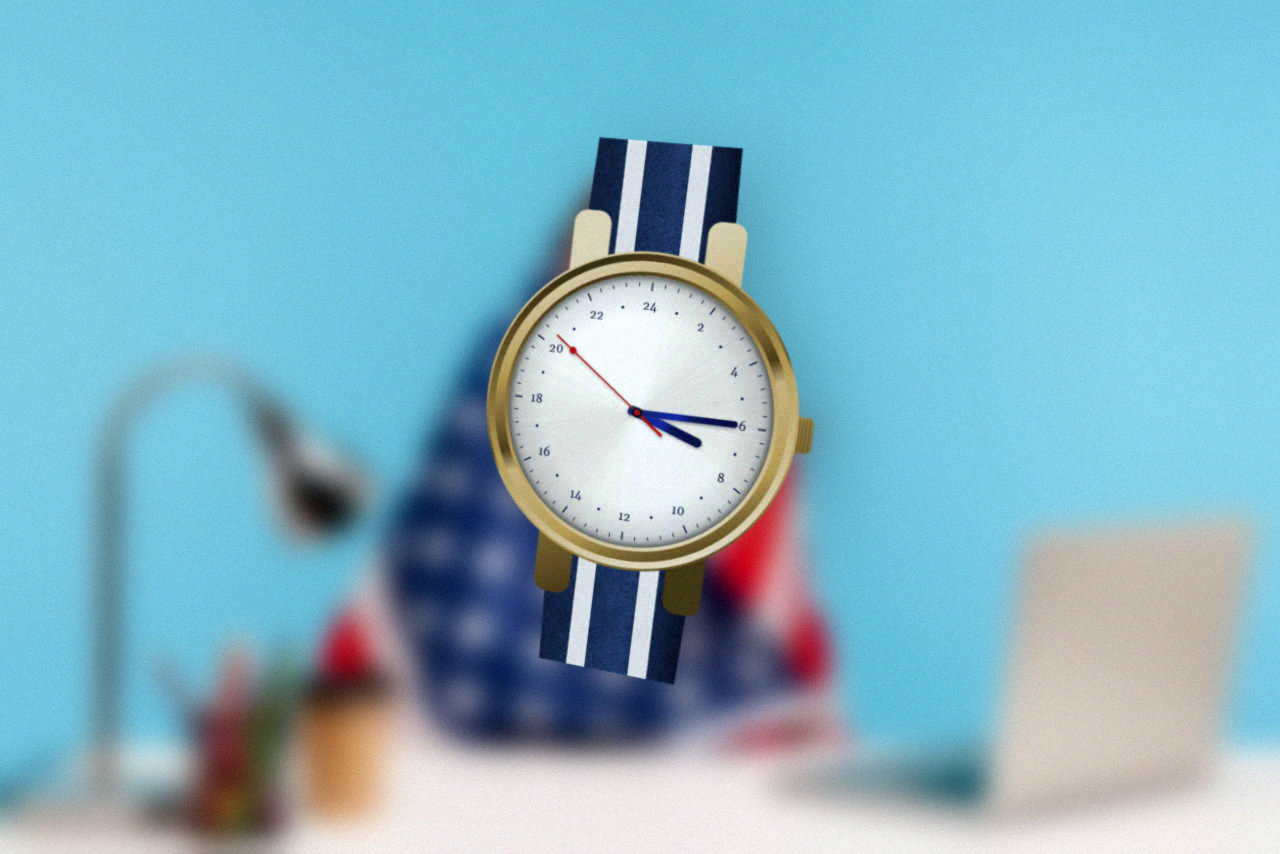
**7:14:51**
